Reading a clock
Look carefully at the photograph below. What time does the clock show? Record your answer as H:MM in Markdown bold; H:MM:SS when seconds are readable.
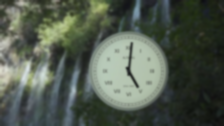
**5:01**
